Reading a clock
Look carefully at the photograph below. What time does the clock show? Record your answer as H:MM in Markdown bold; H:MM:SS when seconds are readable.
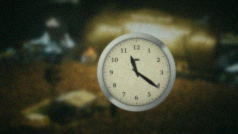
**11:21**
